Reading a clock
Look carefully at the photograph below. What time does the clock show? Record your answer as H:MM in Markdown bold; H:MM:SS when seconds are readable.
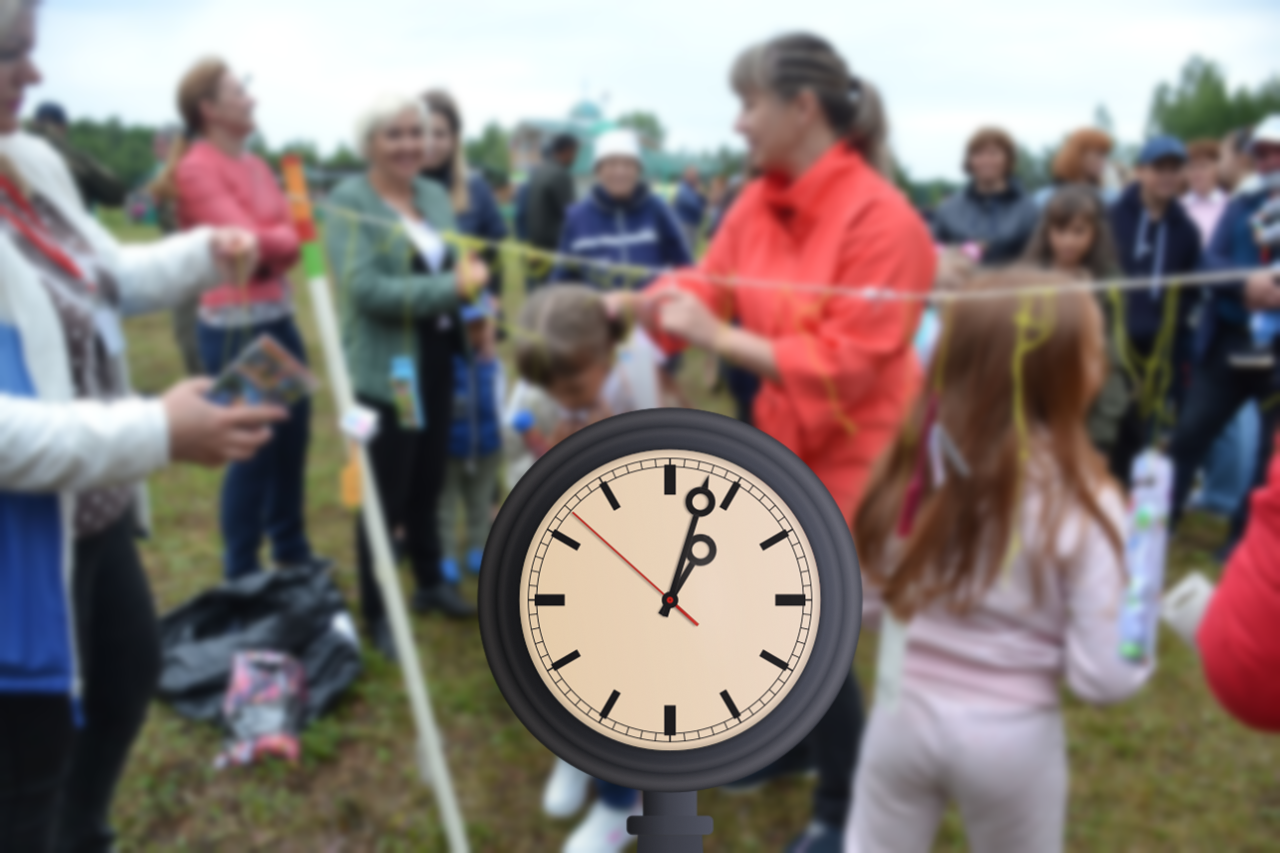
**1:02:52**
